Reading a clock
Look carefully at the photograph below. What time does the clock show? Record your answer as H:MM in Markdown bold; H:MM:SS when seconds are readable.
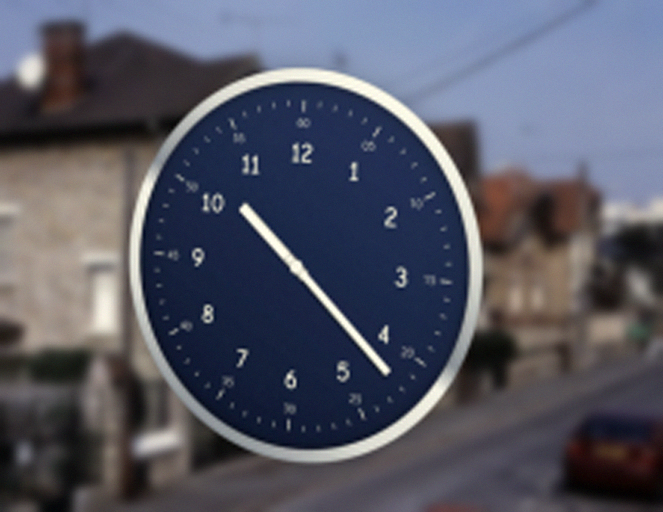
**10:22**
